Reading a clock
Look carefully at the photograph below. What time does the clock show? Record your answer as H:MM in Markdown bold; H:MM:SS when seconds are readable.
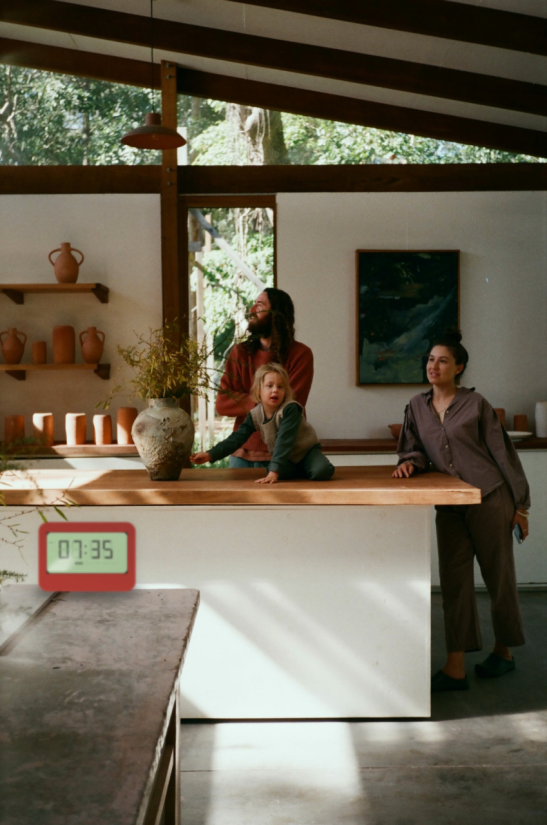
**7:35**
